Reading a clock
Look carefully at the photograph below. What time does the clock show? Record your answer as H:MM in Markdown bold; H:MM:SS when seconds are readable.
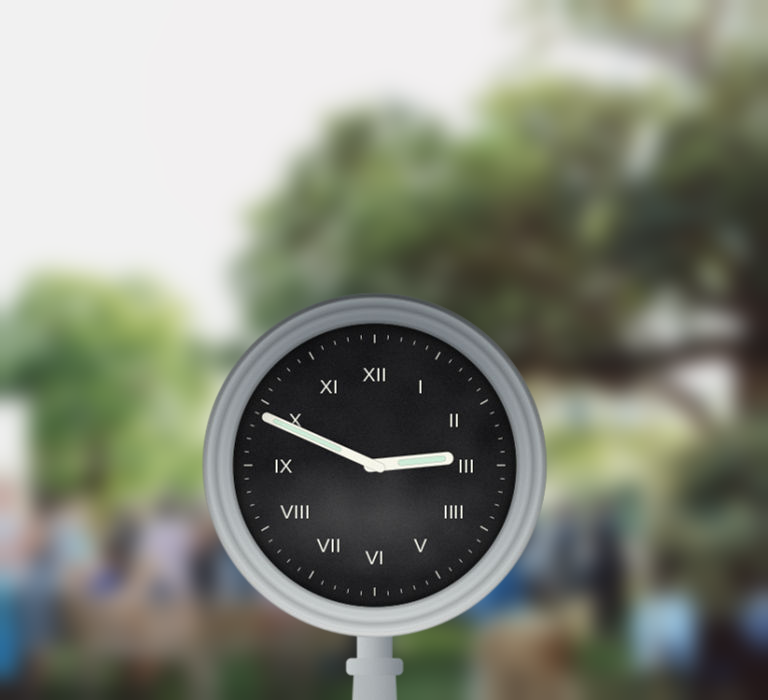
**2:49**
